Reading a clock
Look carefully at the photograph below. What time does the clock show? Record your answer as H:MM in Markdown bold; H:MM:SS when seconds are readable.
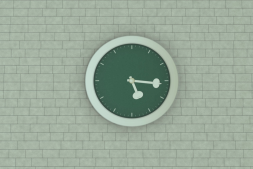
**5:16**
